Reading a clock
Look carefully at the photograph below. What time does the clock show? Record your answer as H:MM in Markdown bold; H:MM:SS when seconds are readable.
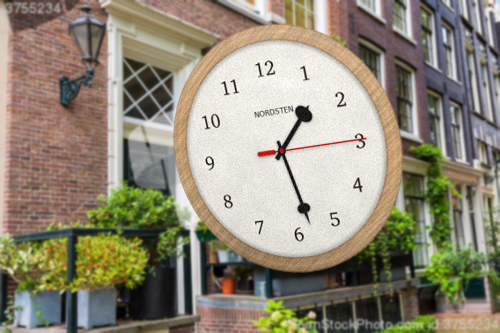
**1:28:15**
